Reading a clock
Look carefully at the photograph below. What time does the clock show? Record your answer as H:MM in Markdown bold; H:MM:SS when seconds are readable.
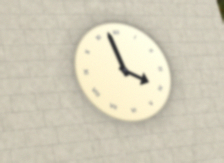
**3:58**
